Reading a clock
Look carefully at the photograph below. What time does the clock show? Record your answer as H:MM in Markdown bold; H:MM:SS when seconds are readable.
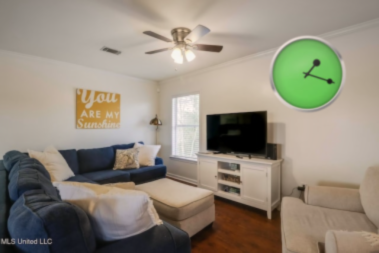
**1:18**
